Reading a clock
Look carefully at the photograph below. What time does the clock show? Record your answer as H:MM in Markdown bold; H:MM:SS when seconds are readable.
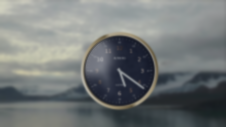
**5:21**
